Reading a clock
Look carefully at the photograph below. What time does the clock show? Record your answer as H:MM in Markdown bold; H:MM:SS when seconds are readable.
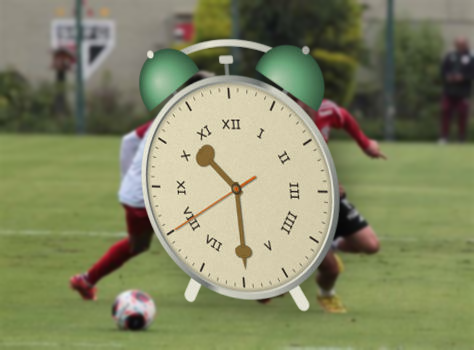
**10:29:40**
